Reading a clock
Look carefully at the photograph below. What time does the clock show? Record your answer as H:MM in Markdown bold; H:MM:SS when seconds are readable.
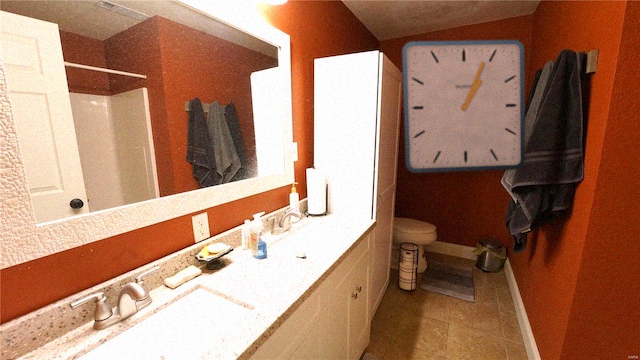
**1:04**
